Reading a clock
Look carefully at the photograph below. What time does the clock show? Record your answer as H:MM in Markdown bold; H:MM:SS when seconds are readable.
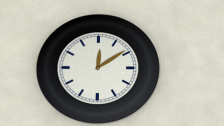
**12:09**
